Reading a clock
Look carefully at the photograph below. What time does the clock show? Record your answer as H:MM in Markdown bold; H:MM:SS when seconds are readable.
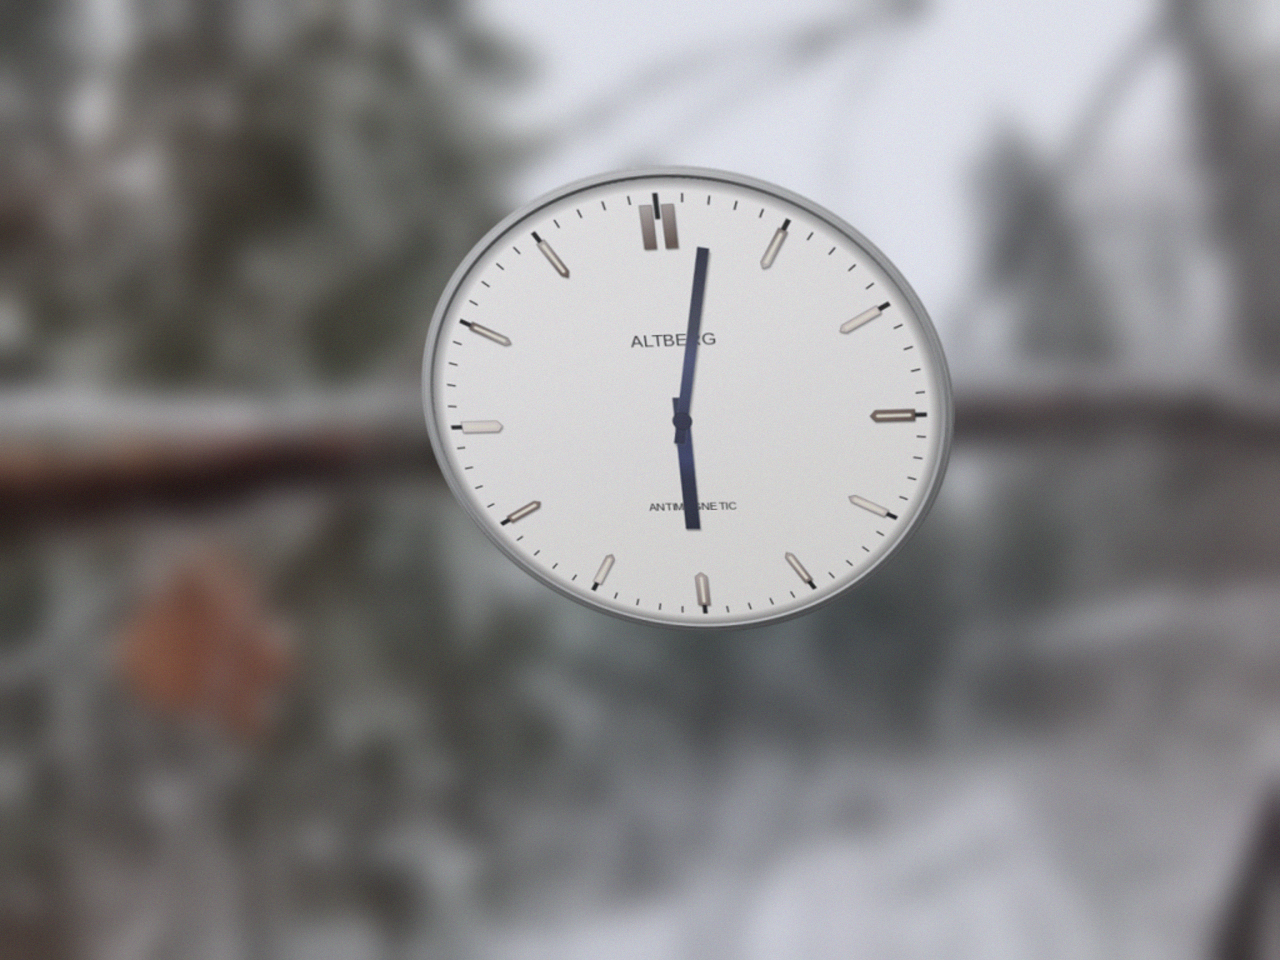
**6:02**
